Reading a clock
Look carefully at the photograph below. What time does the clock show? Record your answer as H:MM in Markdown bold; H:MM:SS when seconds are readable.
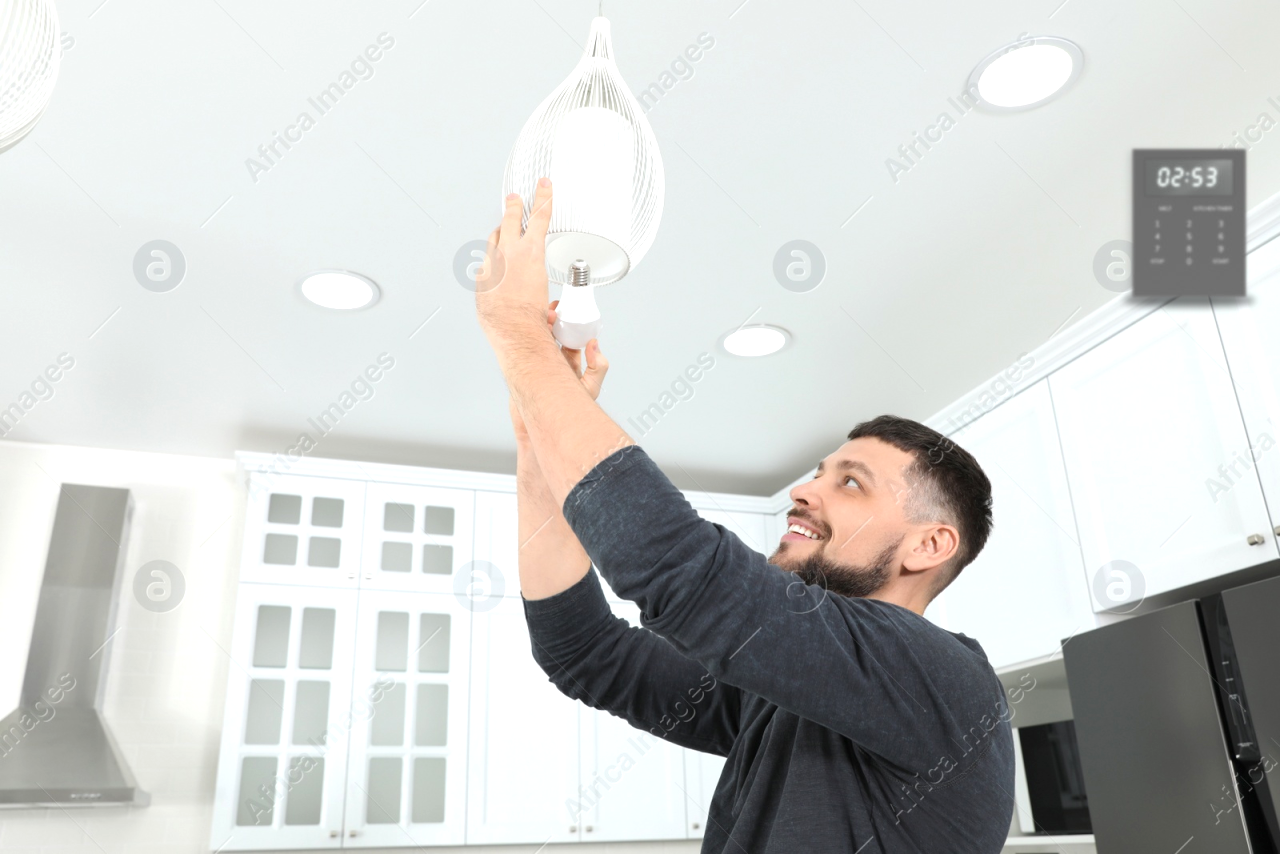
**2:53**
